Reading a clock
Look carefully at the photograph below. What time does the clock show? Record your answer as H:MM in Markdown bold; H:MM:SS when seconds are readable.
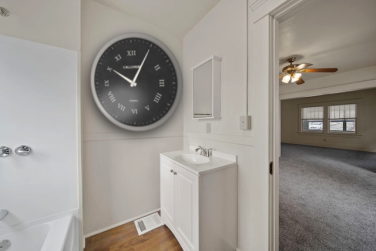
**10:05**
